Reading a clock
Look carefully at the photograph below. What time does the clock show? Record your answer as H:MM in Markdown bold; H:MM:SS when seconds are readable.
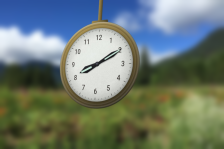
**8:10**
